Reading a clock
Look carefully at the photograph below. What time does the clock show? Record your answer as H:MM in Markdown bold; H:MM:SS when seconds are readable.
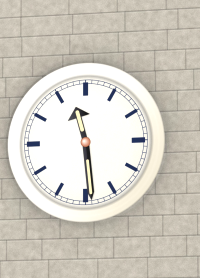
**11:29**
